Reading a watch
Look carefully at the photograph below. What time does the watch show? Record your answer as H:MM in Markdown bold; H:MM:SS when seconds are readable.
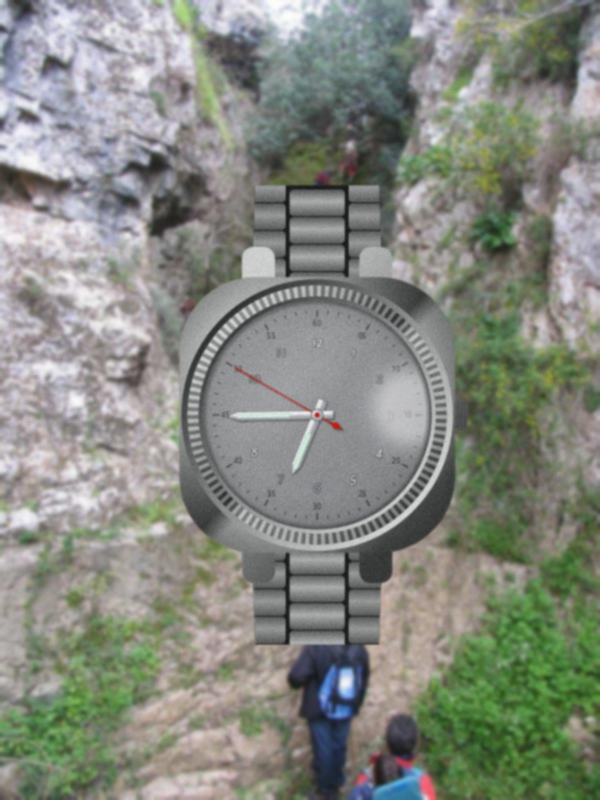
**6:44:50**
